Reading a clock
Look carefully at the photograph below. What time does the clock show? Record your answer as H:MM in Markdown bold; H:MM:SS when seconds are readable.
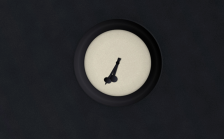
**6:35**
